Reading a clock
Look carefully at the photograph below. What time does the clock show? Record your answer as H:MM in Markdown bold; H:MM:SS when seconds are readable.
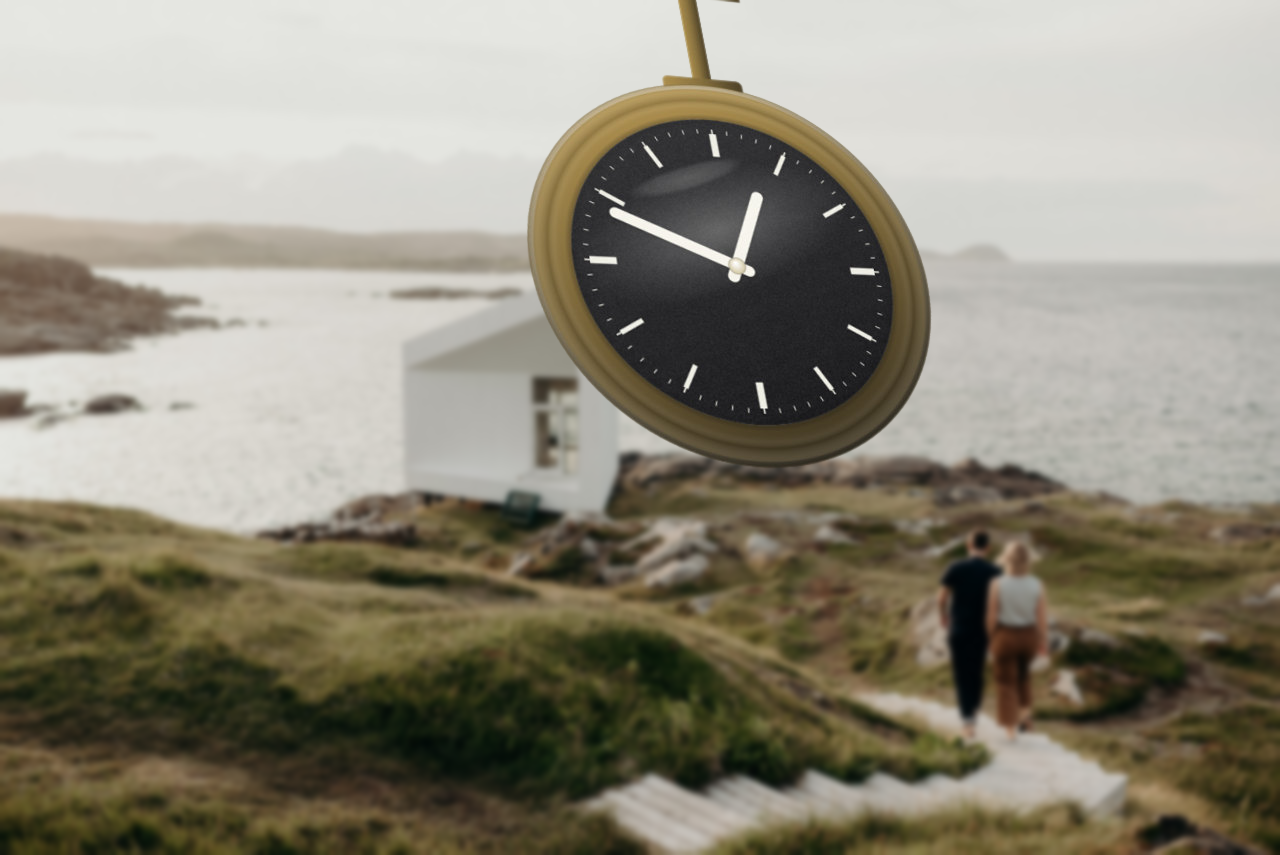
**12:49**
